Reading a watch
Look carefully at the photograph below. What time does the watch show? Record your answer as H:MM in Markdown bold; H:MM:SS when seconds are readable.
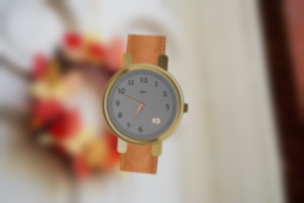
**6:49**
